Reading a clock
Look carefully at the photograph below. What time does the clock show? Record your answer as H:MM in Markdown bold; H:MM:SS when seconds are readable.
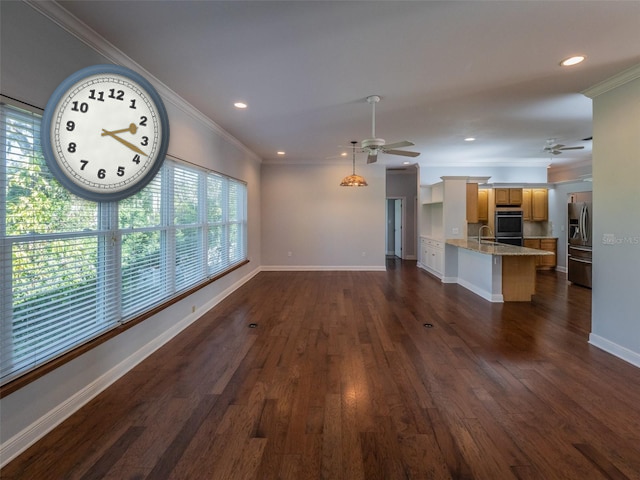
**2:18**
